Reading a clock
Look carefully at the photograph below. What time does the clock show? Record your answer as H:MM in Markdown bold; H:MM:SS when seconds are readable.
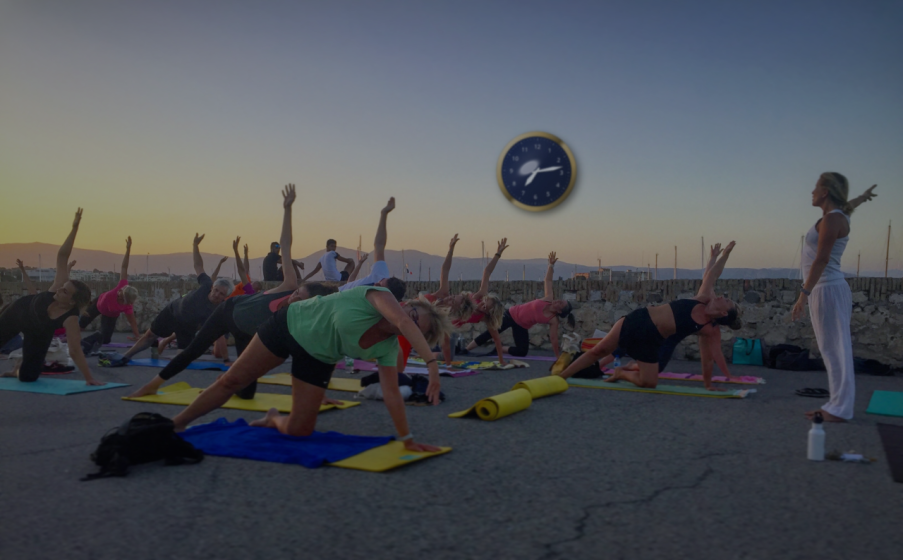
**7:13**
